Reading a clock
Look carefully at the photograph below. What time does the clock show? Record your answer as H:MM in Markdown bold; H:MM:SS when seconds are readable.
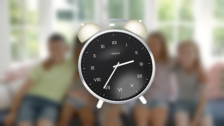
**2:36**
